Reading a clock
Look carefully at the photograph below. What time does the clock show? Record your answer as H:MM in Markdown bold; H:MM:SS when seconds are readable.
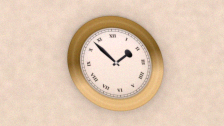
**1:53**
